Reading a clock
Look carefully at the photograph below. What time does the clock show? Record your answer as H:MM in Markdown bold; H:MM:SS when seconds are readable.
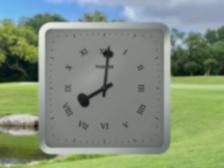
**8:01**
